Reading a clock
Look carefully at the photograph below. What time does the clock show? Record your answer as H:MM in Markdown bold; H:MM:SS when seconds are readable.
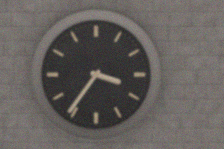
**3:36**
